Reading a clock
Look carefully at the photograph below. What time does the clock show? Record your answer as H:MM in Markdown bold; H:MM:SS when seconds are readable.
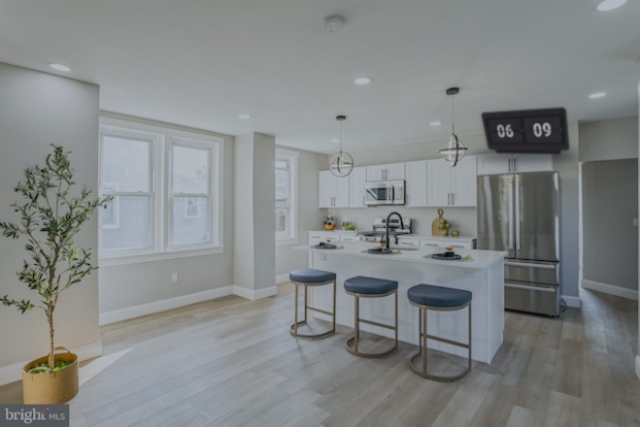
**6:09**
